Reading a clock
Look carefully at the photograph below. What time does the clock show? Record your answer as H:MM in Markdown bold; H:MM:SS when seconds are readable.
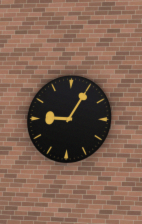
**9:05**
